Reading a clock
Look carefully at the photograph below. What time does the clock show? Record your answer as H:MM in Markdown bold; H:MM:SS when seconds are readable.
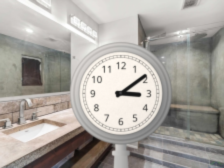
**3:09**
